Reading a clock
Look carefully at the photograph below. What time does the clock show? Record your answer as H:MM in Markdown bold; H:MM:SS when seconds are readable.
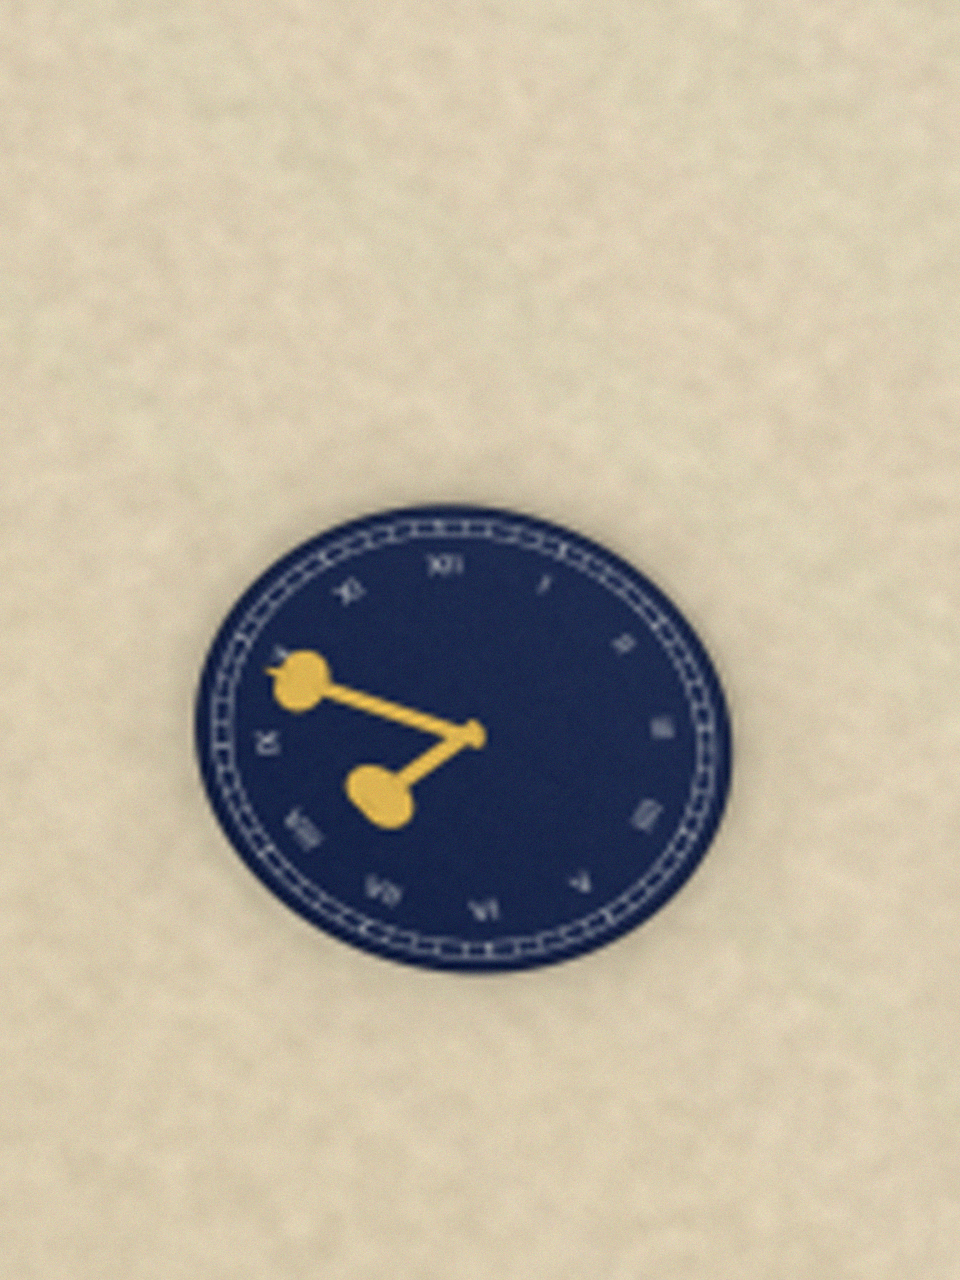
**7:49**
